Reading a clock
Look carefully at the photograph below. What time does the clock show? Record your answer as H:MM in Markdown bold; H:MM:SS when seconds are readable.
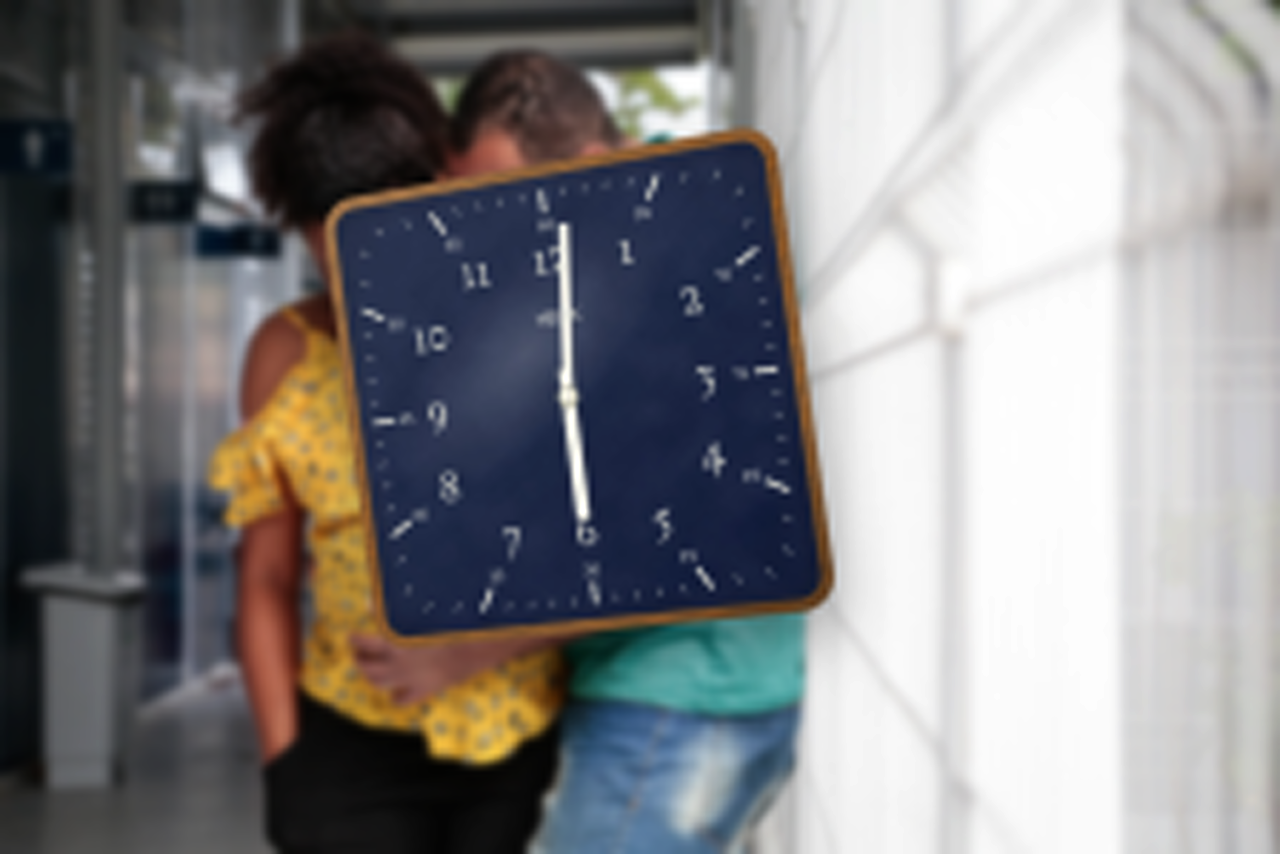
**6:01**
